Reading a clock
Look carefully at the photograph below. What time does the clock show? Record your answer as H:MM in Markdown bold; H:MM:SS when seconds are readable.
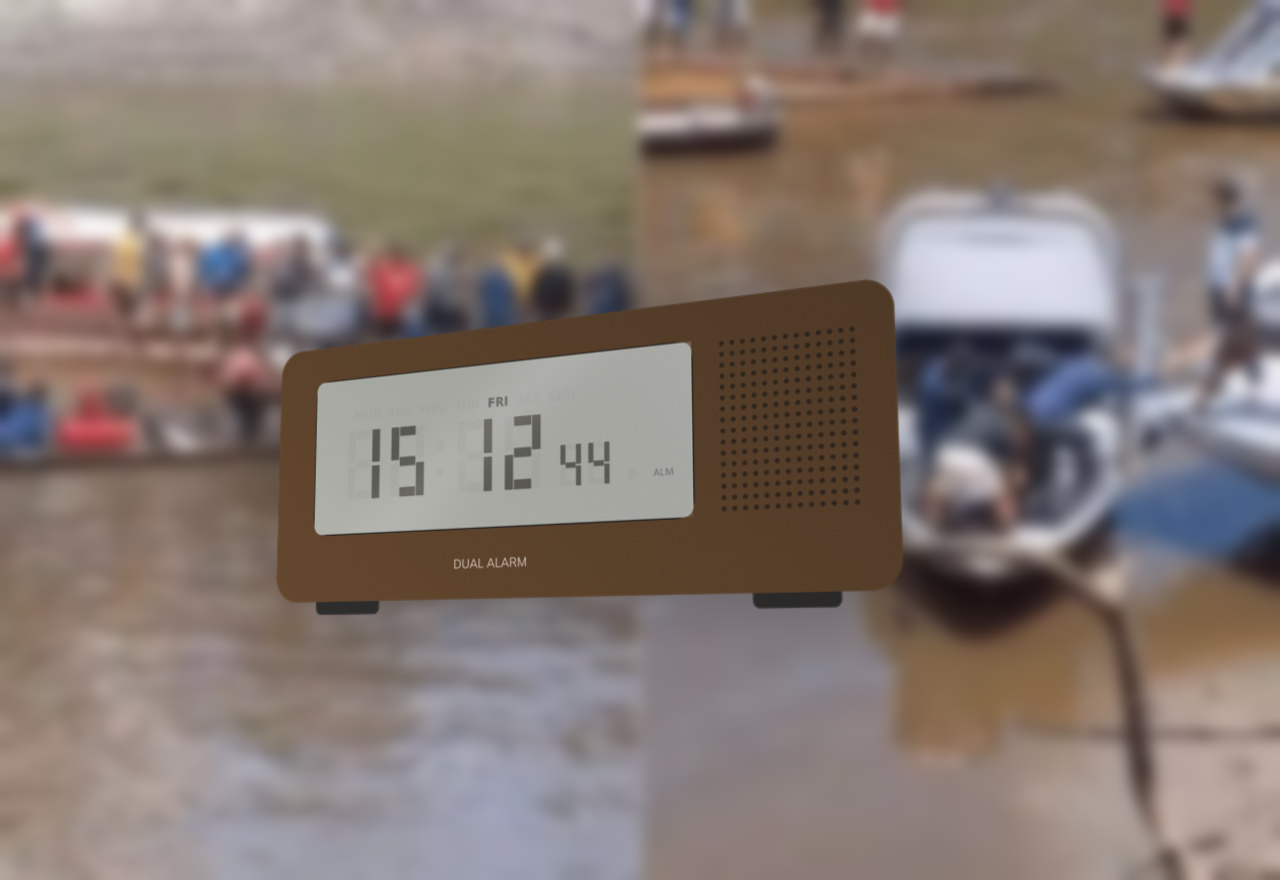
**15:12:44**
